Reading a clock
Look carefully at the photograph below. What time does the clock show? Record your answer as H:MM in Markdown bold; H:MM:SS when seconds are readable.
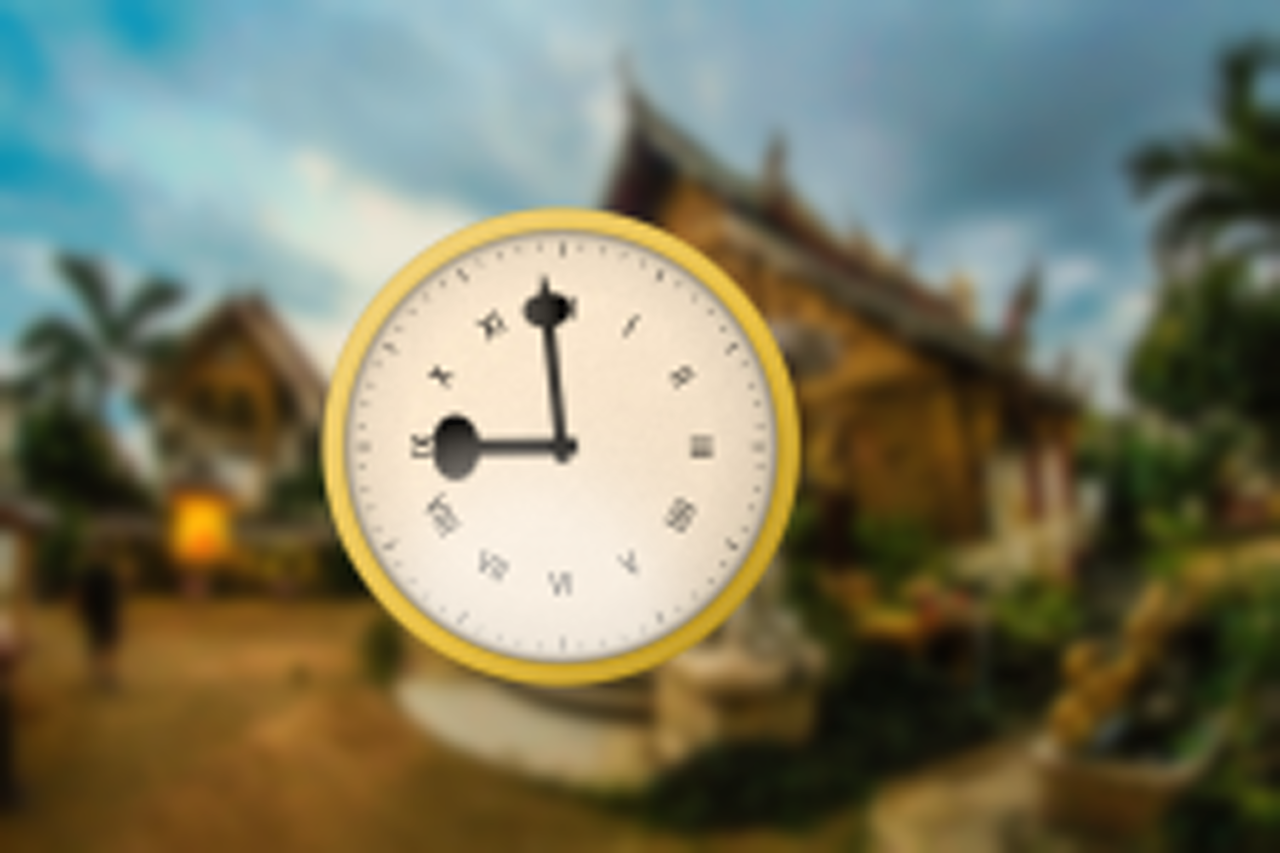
**8:59**
